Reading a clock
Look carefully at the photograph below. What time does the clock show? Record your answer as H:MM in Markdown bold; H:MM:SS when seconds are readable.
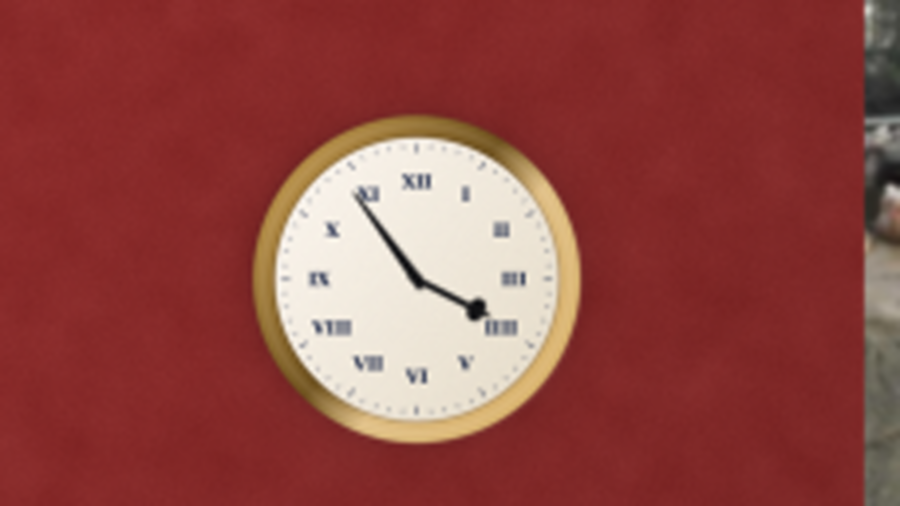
**3:54**
